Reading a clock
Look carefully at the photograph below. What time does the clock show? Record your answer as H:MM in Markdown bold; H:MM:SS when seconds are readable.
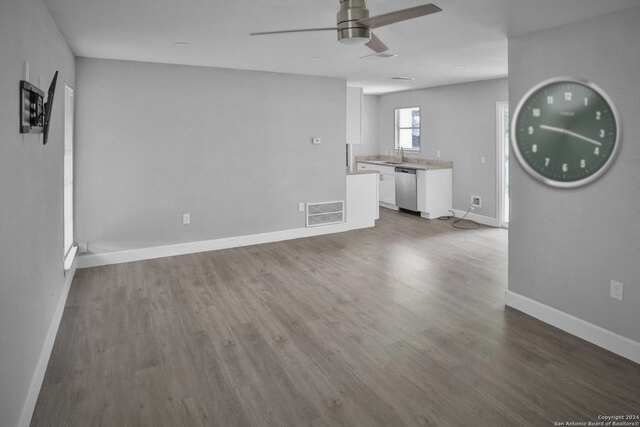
**9:18**
